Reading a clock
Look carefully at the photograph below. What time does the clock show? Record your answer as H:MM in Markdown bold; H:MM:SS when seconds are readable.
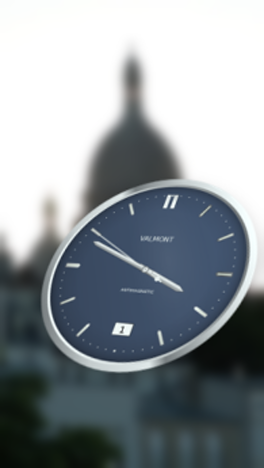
**3:48:50**
